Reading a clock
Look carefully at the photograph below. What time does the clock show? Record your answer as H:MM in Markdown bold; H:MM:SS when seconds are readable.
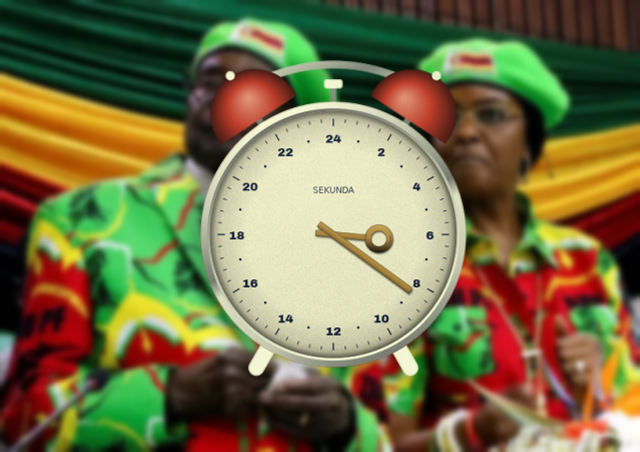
**6:21**
